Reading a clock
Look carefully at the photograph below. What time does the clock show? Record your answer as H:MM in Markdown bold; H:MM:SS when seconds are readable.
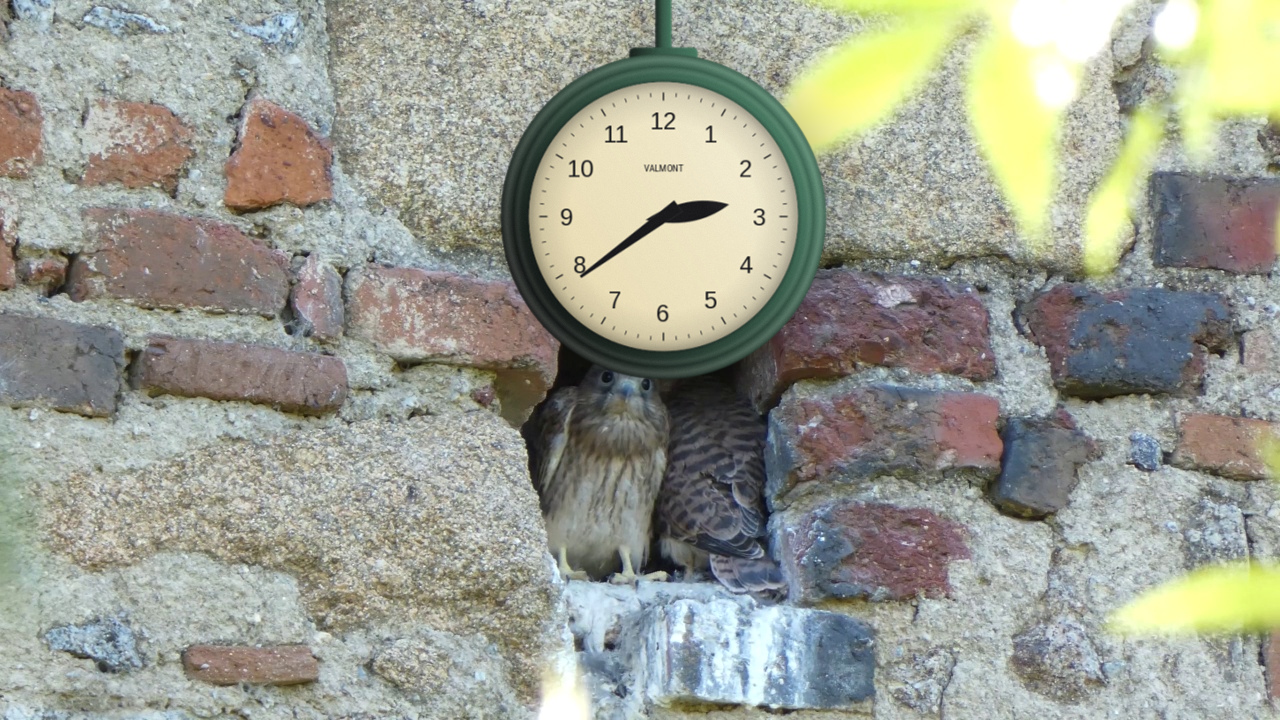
**2:39**
